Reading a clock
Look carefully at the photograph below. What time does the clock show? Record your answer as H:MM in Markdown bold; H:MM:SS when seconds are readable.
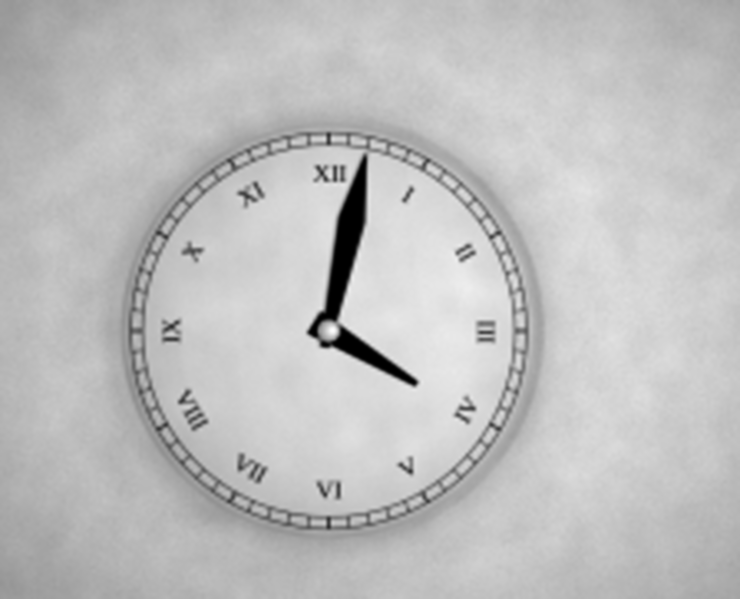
**4:02**
